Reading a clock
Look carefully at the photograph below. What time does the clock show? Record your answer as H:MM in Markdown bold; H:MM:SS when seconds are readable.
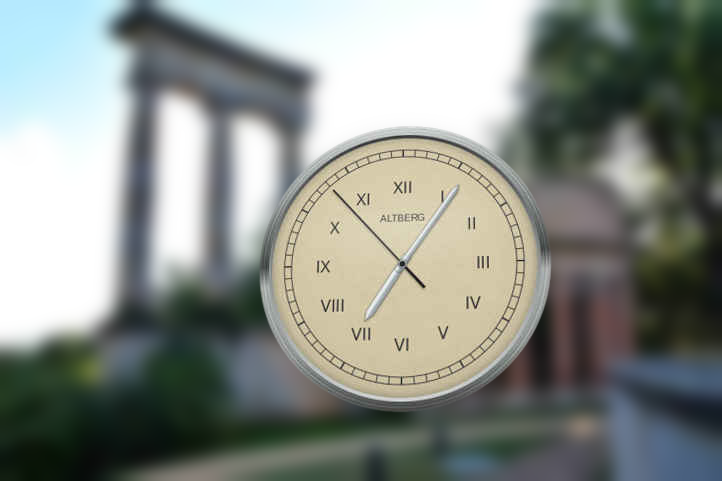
**7:05:53**
